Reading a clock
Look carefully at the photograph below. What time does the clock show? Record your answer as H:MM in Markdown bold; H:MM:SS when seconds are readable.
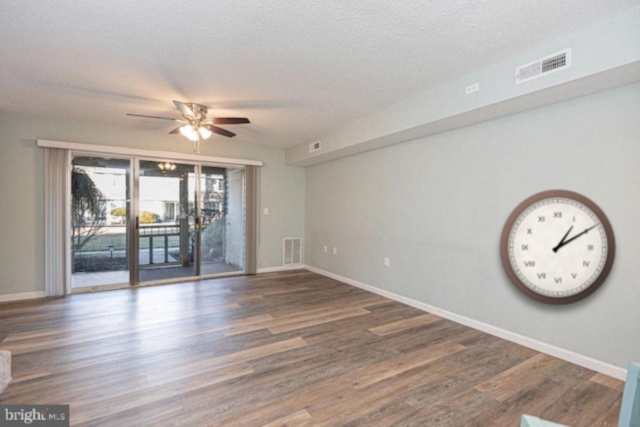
**1:10**
